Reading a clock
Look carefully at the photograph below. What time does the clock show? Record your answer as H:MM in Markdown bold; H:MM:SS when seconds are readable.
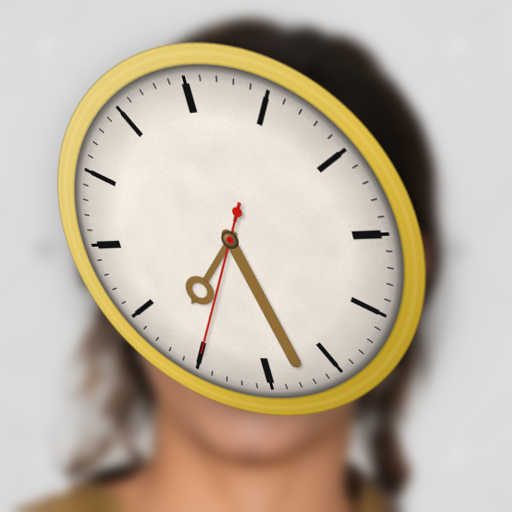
**7:27:35**
